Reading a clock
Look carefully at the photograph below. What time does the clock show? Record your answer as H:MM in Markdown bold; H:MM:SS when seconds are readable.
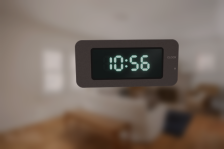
**10:56**
